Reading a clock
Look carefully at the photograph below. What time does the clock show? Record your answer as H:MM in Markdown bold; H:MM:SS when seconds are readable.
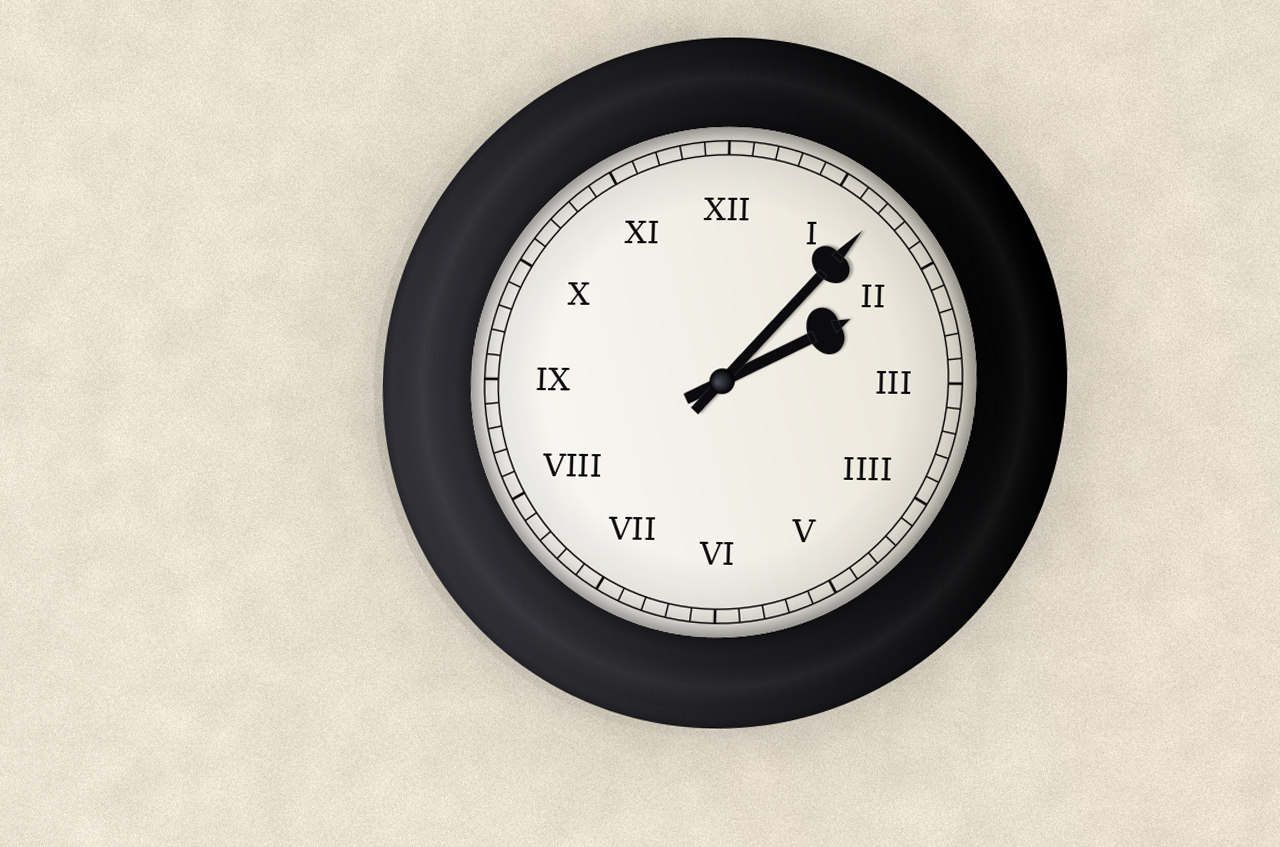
**2:07**
